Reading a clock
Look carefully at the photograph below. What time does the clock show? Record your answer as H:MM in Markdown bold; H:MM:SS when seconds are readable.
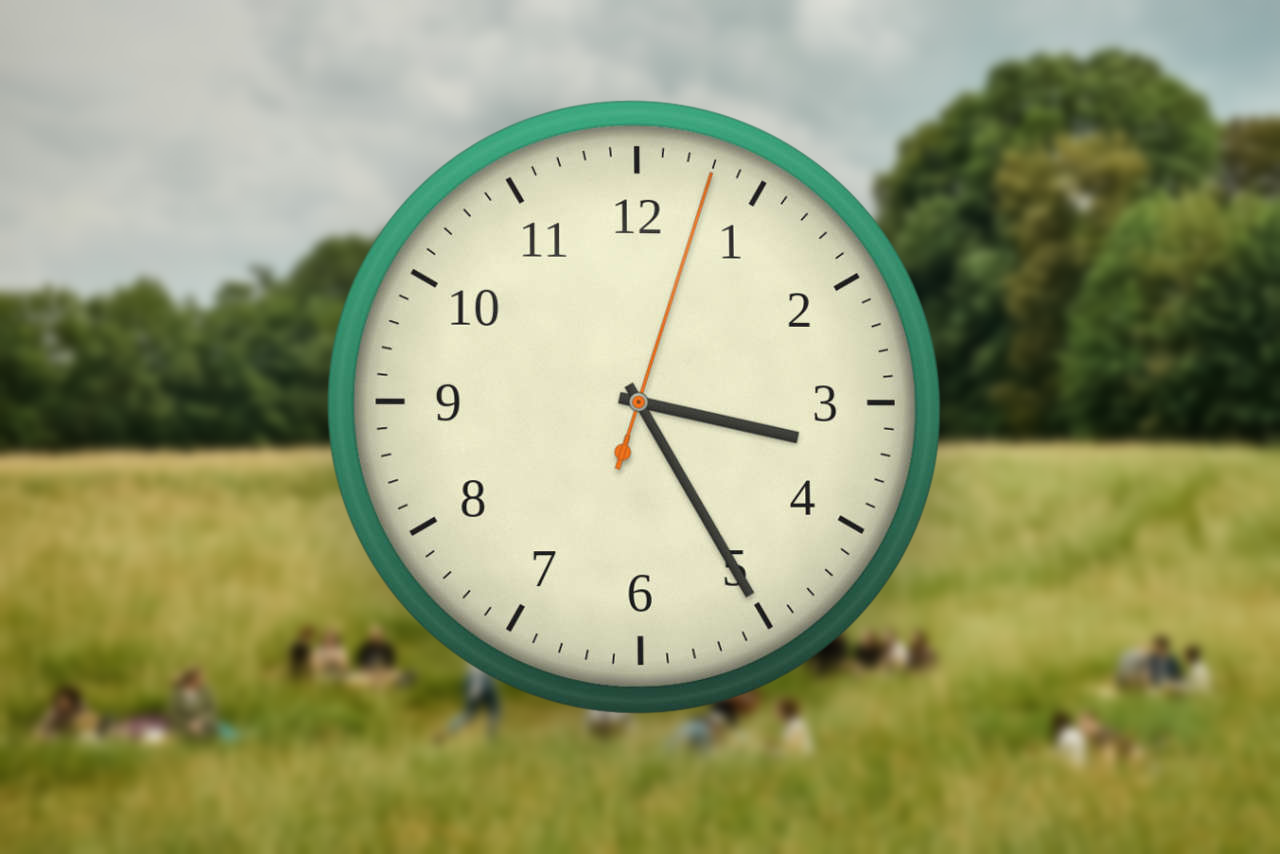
**3:25:03**
